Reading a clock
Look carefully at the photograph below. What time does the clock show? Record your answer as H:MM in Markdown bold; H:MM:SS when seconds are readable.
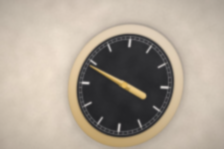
**3:49**
